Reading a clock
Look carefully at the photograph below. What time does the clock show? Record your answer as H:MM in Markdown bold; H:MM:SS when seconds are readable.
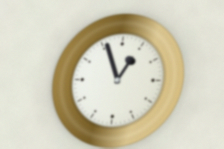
**12:56**
